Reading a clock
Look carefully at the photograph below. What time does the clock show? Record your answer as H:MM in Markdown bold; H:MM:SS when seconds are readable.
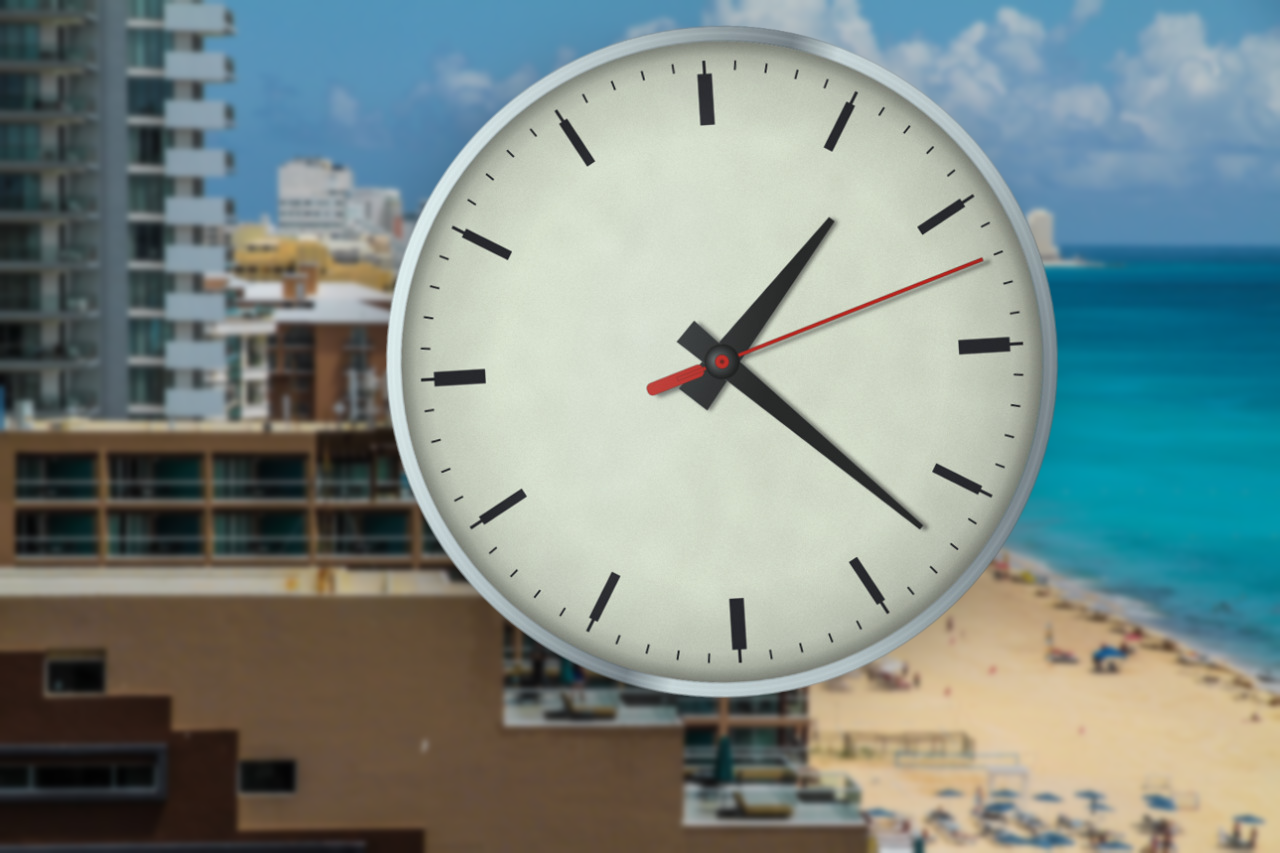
**1:22:12**
